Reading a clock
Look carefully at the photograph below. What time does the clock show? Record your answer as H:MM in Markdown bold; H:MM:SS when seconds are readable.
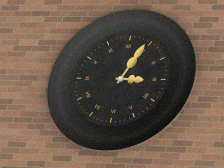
**3:04**
